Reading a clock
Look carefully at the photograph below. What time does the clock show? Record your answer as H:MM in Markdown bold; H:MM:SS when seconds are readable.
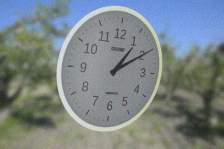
**1:10**
